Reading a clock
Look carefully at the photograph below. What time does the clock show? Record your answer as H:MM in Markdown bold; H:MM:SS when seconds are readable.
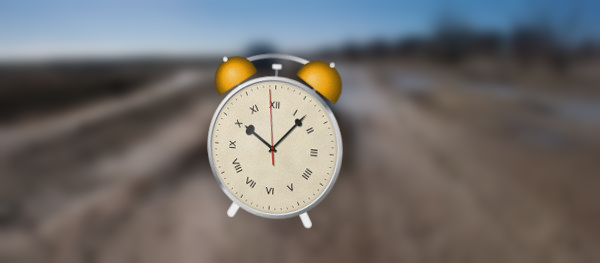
**10:06:59**
